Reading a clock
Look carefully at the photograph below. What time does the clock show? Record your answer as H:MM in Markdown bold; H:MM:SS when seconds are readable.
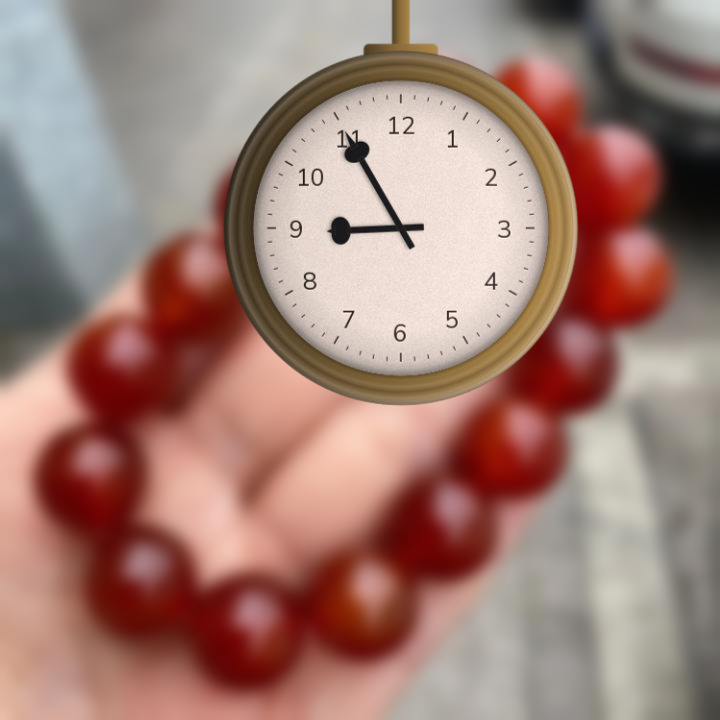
**8:55**
